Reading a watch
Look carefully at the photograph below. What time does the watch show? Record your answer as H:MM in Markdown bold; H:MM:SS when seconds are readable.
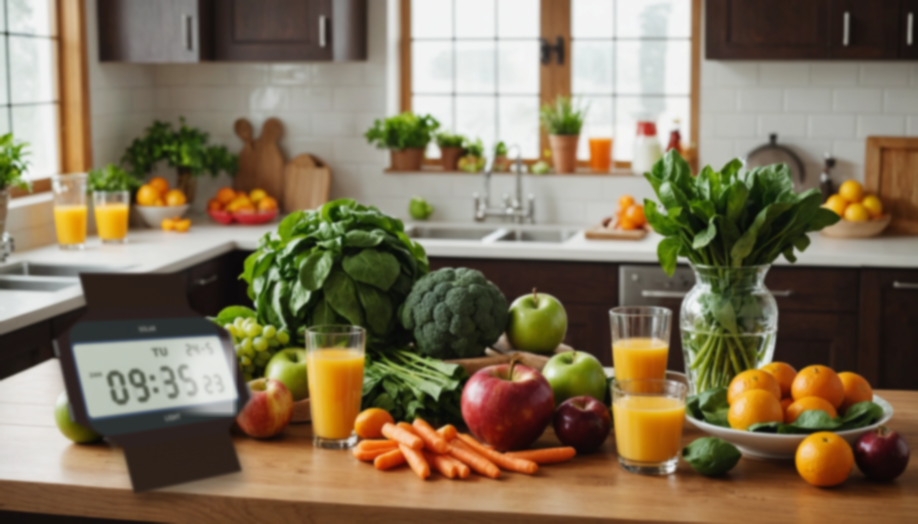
**9:35:23**
